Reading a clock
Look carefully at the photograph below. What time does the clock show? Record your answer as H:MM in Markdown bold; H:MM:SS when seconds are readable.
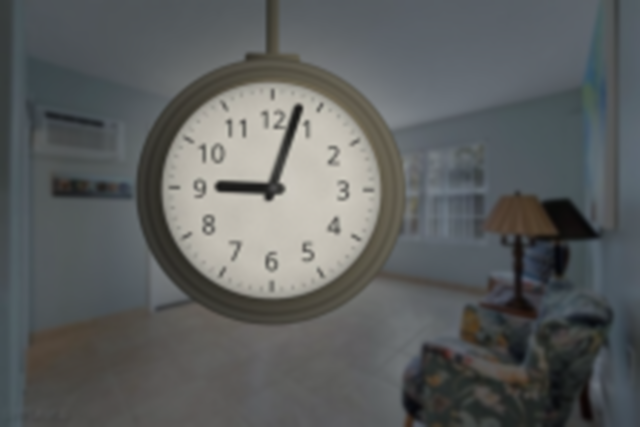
**9:03**
